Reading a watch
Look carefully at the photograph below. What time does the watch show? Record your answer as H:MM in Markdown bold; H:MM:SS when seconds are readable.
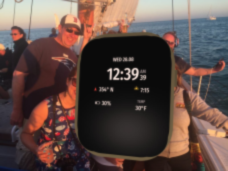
**12:39**
